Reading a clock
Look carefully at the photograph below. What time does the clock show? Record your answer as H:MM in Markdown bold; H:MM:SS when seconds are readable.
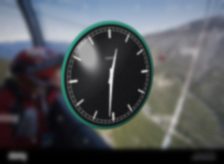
**12:31**
